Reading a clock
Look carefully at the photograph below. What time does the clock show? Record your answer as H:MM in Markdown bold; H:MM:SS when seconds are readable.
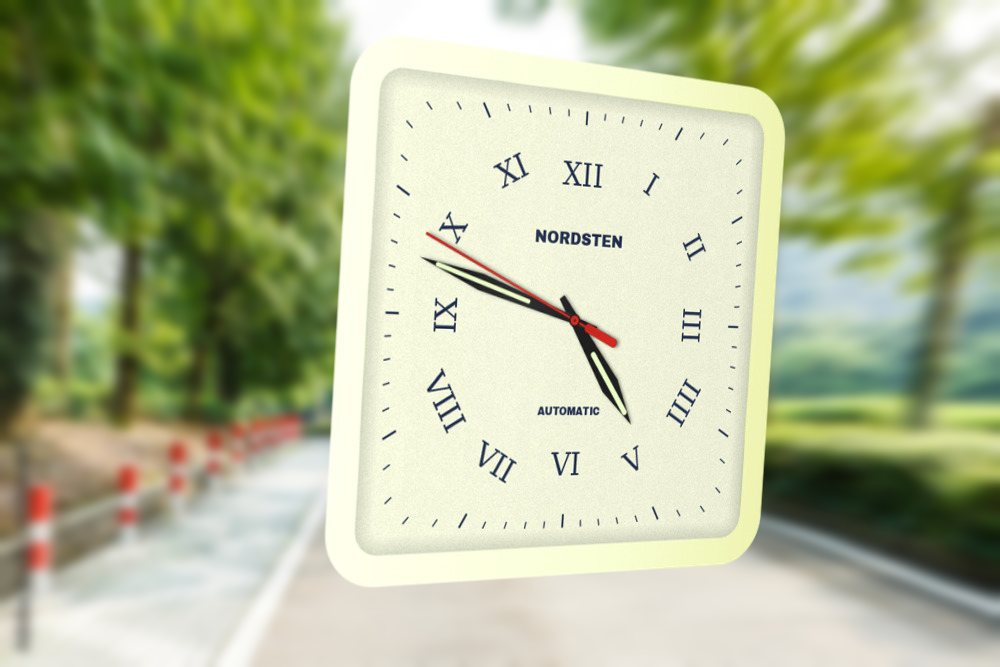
**4:47:49**
